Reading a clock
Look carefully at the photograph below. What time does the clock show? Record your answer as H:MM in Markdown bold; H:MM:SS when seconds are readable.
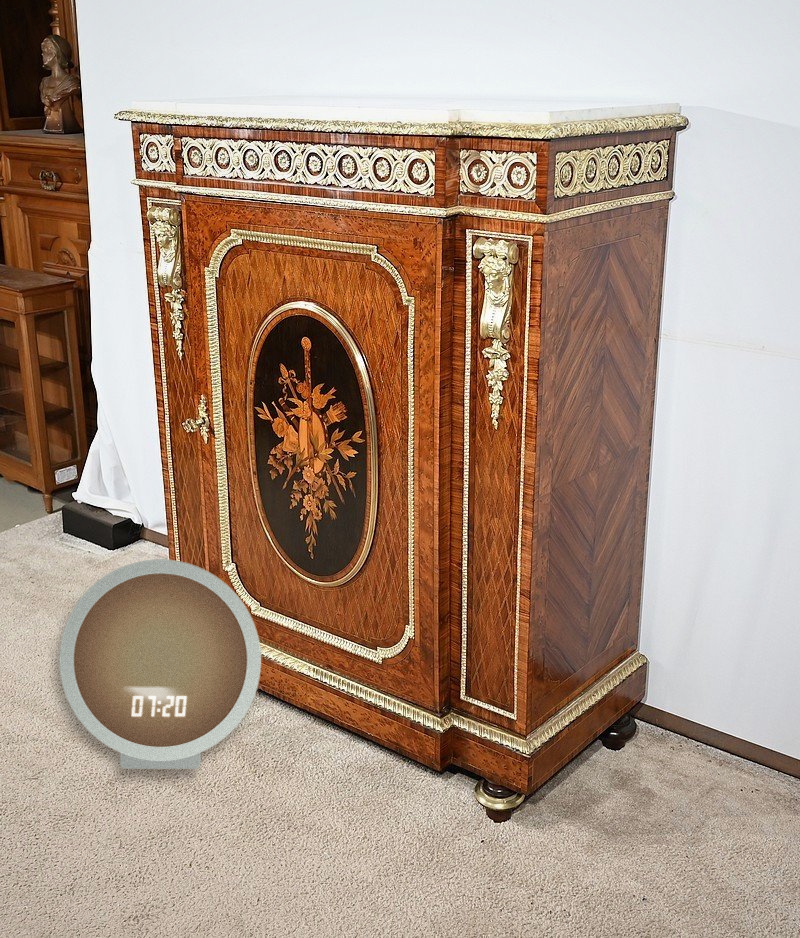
**7:20**
